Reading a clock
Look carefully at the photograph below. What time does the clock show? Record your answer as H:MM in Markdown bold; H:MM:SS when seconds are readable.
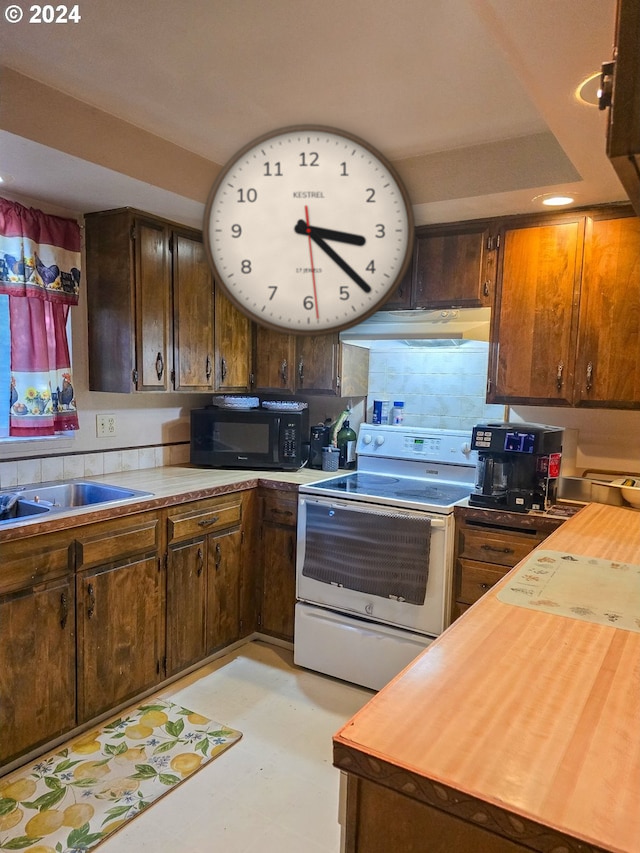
**3:22:29**
